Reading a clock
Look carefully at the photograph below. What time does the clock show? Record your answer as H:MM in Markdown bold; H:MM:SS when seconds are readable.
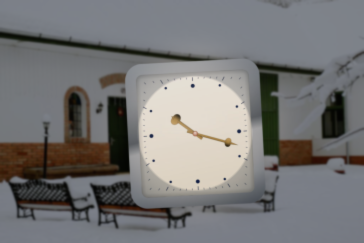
**10:18**
